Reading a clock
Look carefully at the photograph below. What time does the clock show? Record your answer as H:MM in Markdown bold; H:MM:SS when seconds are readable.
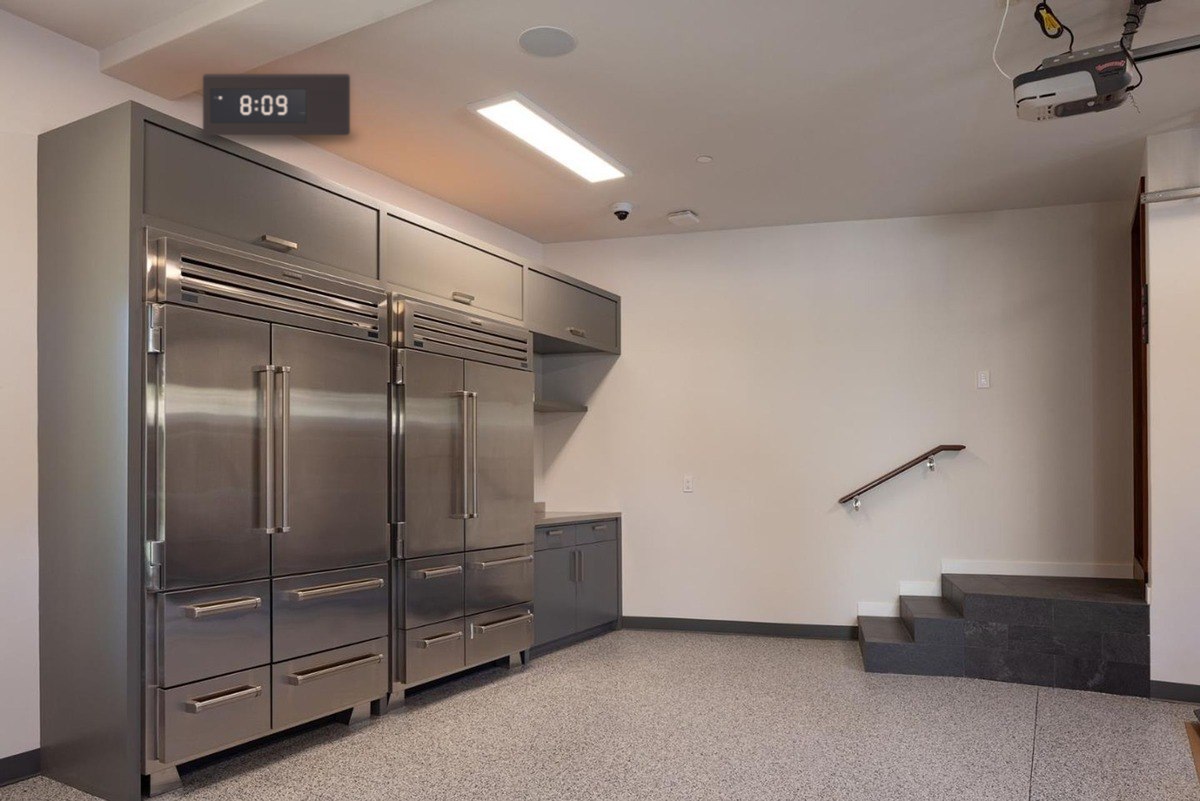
**8:09**
